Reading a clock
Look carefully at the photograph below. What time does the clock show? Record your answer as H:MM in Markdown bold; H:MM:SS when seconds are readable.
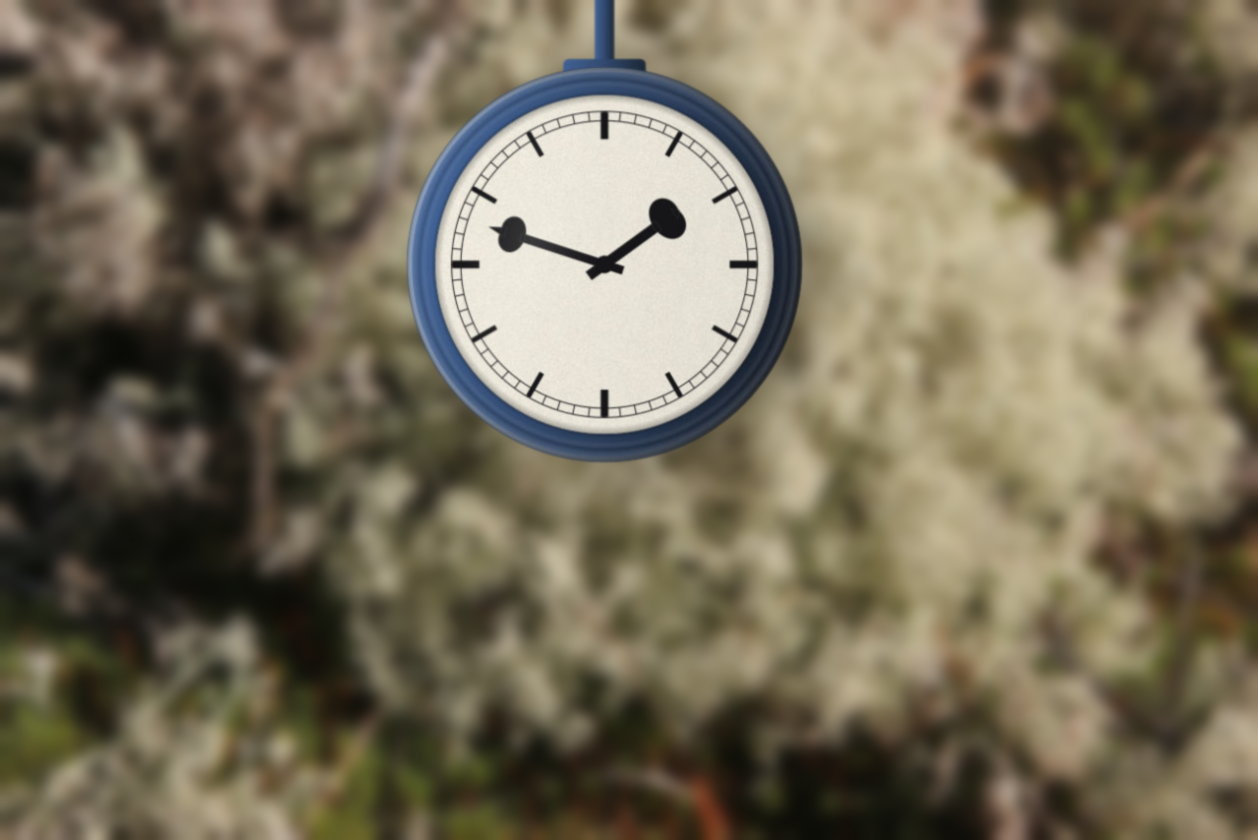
**1:48**
